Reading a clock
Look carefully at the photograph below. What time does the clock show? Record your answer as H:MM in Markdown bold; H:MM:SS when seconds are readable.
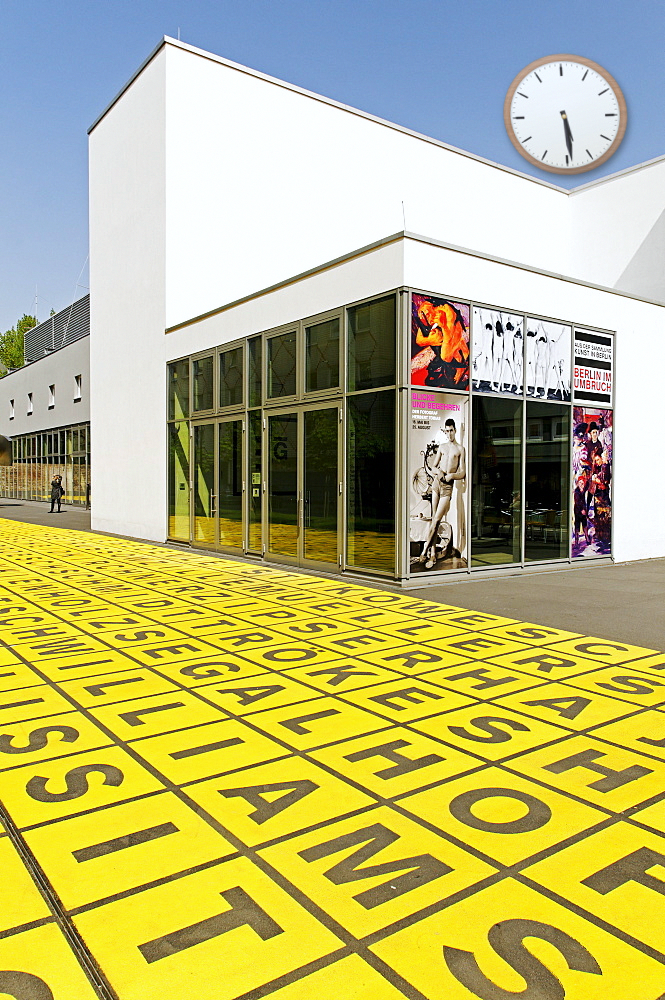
**5:29**
